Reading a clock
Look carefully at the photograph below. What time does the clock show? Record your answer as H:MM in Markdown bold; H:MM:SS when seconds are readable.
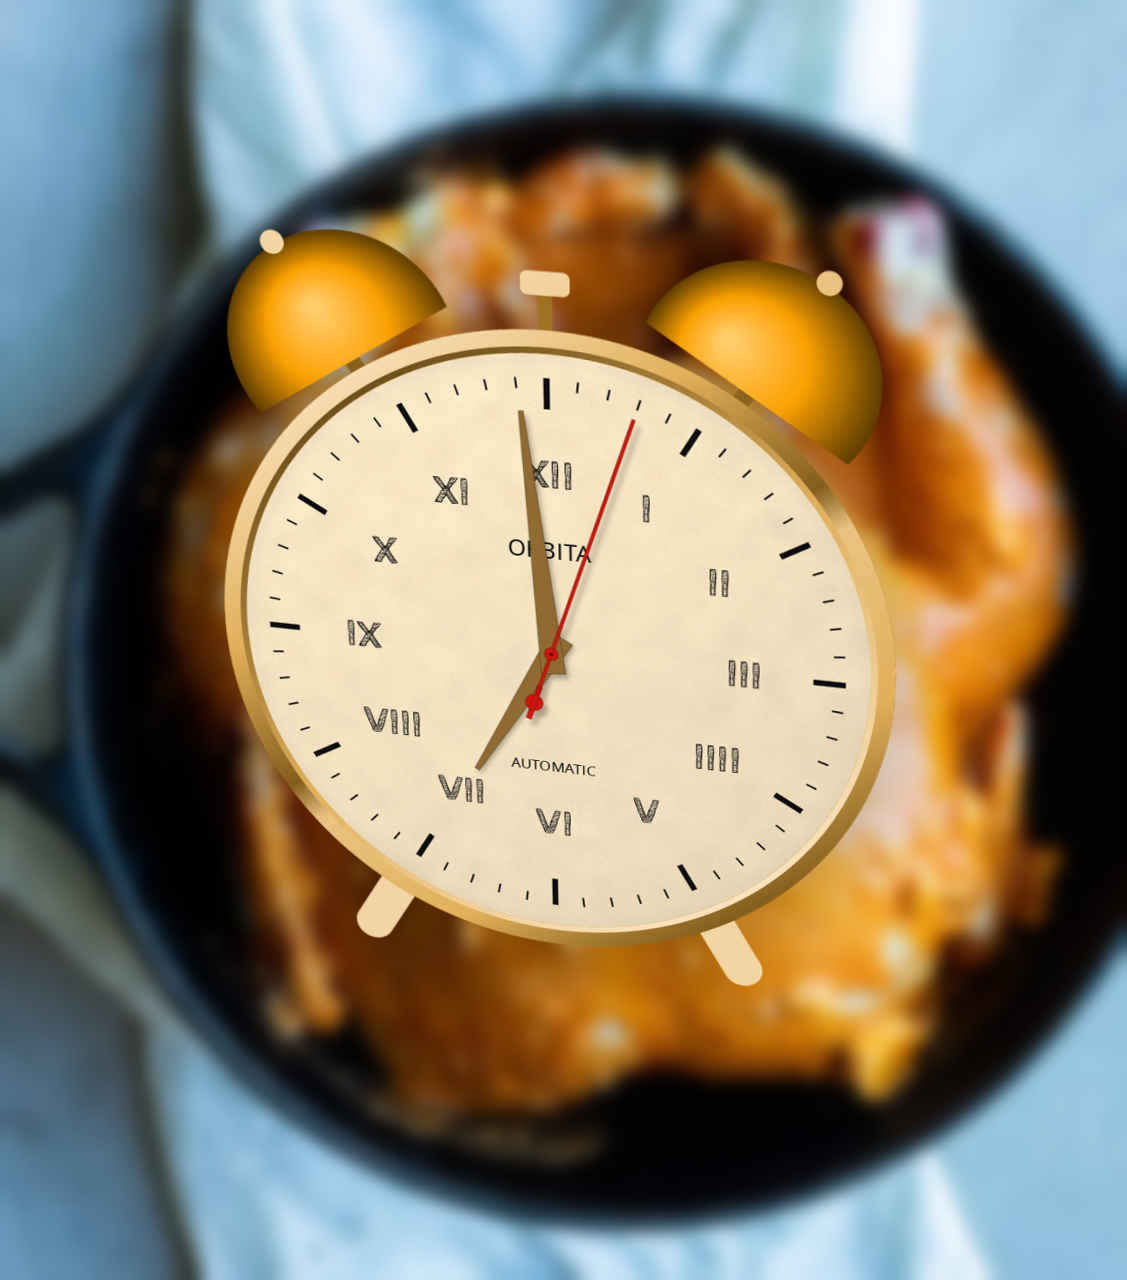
**6:59:03**
